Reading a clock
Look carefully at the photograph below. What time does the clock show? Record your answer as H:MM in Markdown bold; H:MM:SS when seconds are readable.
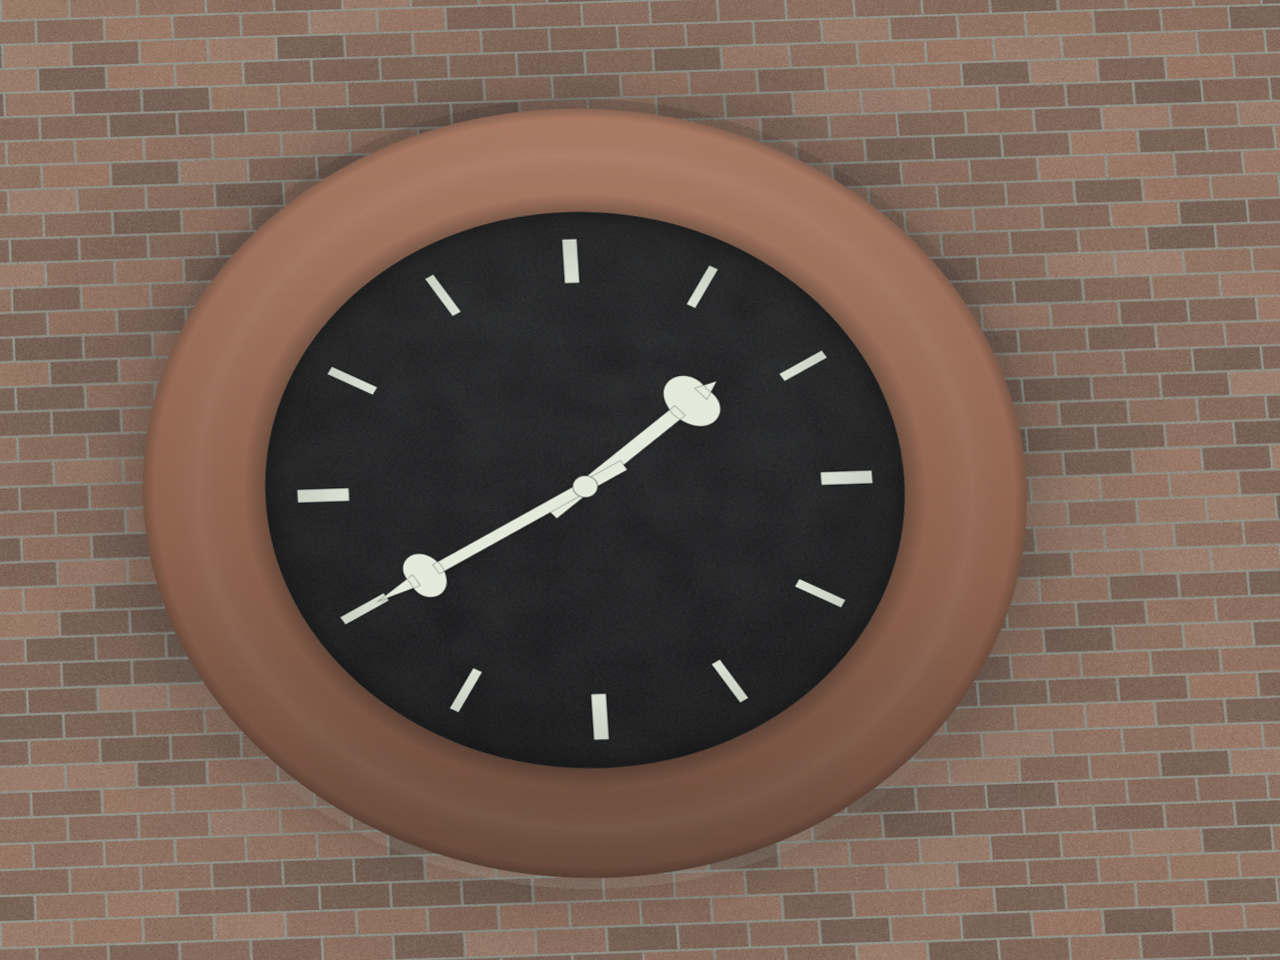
**1:40**
